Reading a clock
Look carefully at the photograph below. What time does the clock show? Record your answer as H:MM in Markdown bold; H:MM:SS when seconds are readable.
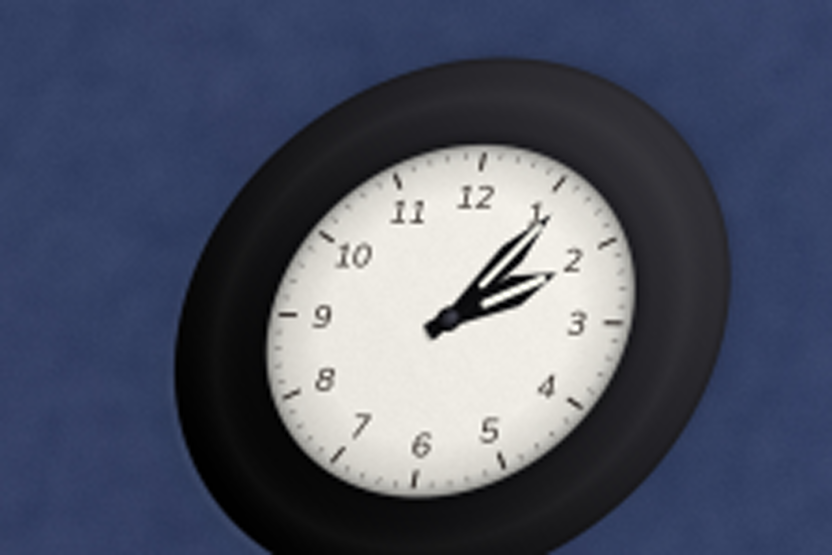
**2:06**
